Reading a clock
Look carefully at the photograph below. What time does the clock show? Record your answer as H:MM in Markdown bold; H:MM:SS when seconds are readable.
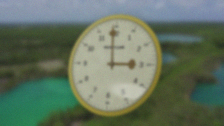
**2:59**
